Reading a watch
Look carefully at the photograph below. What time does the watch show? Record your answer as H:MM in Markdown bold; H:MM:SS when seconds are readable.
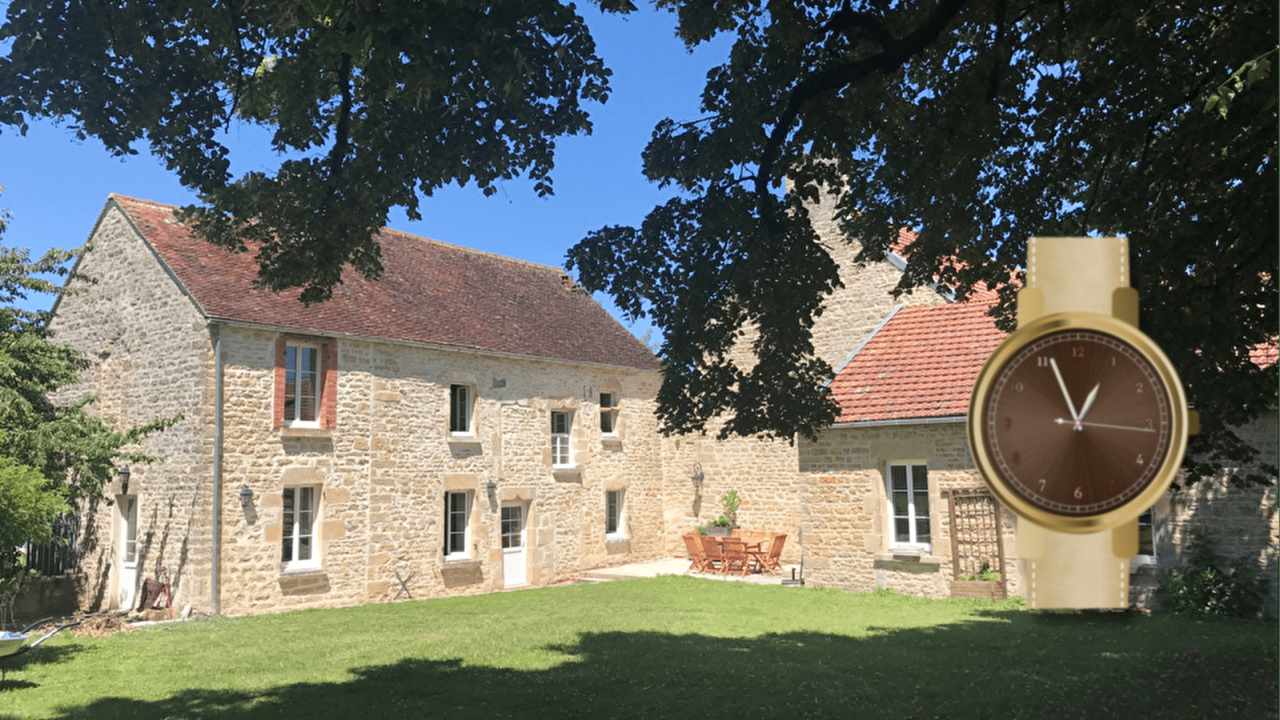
**12:56:16**
